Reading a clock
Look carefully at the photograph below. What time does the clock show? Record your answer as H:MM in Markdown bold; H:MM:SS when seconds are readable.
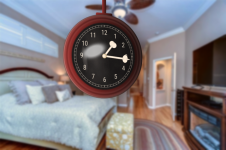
**1:16**
